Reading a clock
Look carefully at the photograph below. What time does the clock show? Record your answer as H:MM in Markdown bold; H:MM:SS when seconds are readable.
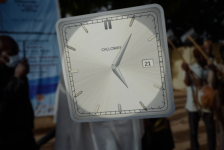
**5:06**
